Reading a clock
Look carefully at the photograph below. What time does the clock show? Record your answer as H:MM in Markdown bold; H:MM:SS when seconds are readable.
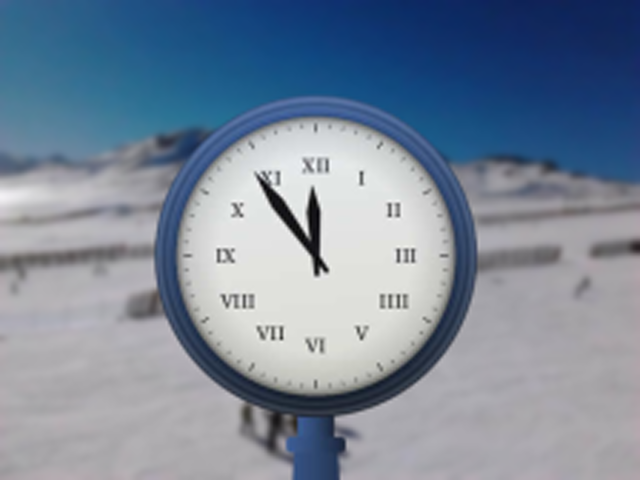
**11:54**
